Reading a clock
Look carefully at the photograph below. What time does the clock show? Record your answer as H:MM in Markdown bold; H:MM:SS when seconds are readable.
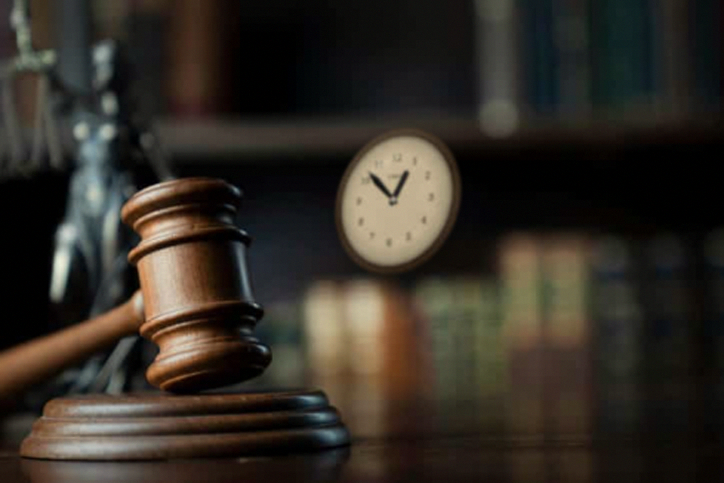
**12:52**
